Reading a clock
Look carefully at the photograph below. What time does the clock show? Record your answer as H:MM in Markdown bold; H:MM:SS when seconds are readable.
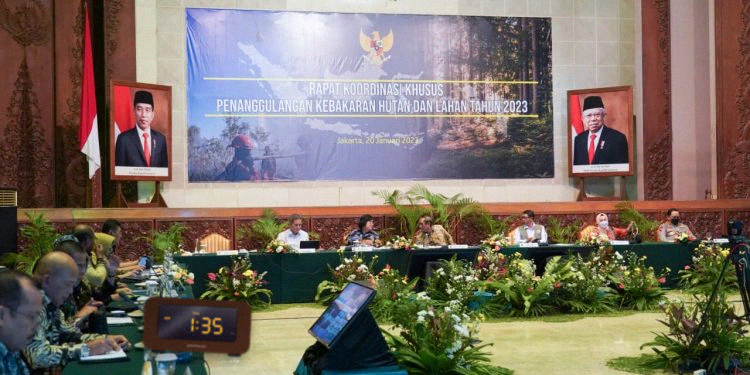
**1:35**
